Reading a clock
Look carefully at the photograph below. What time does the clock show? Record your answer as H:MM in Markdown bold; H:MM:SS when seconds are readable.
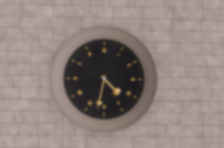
**4:32**
